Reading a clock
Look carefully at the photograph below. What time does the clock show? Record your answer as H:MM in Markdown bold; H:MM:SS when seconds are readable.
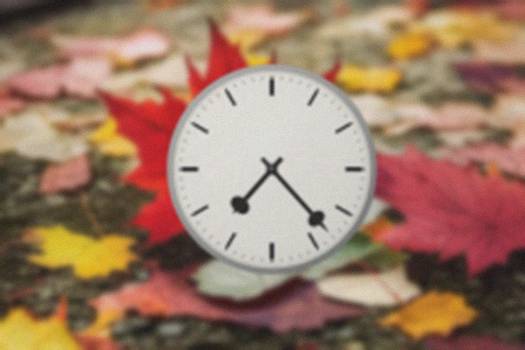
**7:23**
